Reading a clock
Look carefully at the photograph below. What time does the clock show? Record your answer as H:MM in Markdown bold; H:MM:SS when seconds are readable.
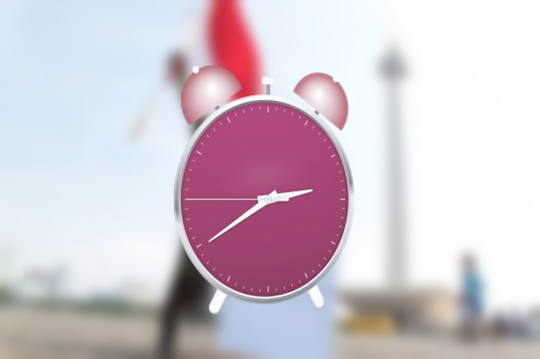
**2:39:45**
